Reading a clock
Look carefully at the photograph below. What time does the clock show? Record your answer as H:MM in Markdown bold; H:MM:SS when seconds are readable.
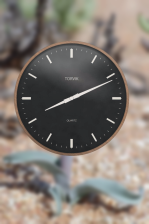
**8:11**
